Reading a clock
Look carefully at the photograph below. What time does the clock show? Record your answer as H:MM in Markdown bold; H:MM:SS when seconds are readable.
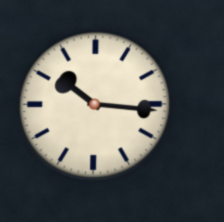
**10:16**
